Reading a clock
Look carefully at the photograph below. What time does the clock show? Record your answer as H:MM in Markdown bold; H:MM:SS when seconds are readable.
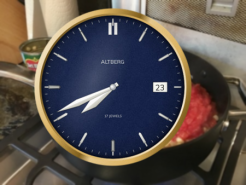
**7:41**
